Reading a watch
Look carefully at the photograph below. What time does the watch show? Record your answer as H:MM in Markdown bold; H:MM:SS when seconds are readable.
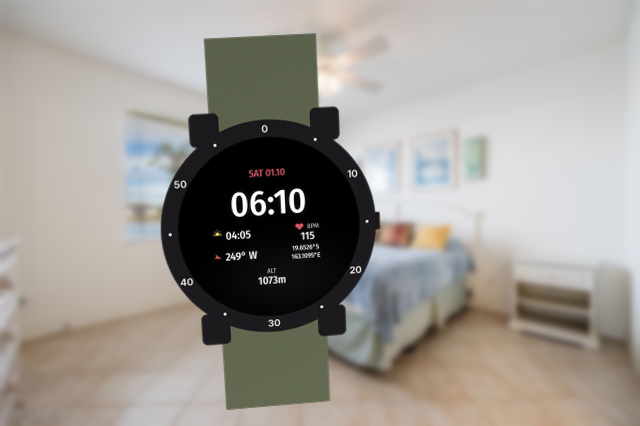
**6:10**
